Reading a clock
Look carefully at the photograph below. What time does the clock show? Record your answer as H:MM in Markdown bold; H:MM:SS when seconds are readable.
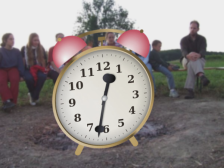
**12:32**
